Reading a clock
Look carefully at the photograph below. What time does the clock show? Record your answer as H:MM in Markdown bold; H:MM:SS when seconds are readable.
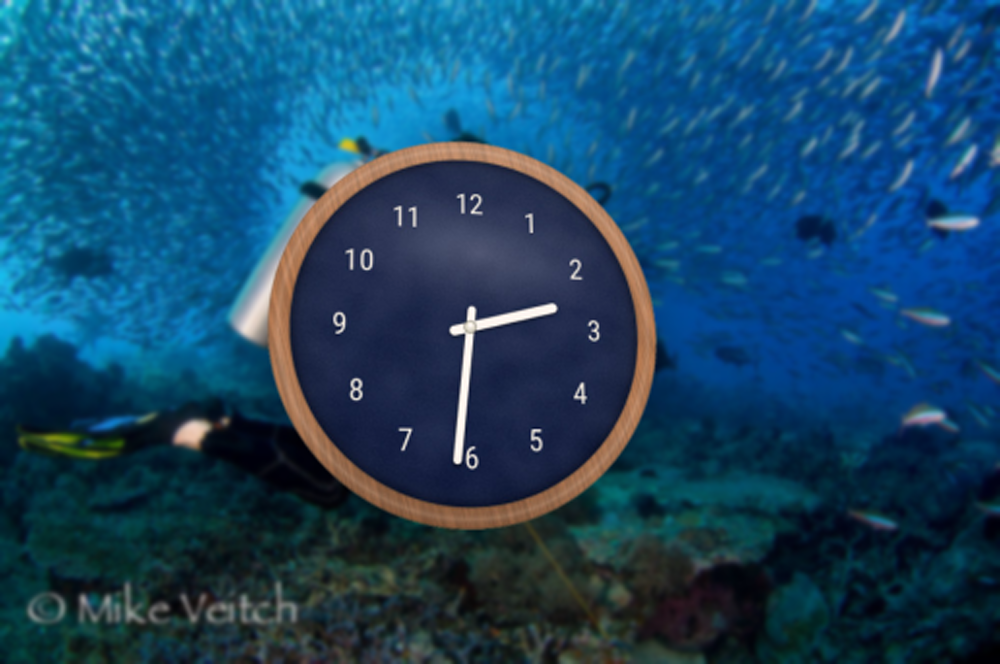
**2:31**
